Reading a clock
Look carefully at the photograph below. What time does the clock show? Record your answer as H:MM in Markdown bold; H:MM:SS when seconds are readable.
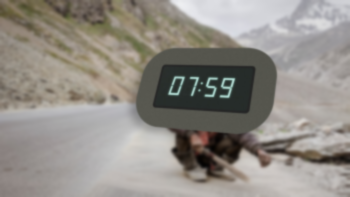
**7:59**
